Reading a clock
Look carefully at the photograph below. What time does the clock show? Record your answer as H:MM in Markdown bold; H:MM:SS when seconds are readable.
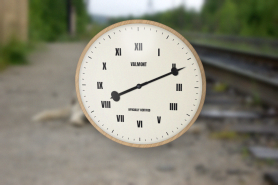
**8:11**
